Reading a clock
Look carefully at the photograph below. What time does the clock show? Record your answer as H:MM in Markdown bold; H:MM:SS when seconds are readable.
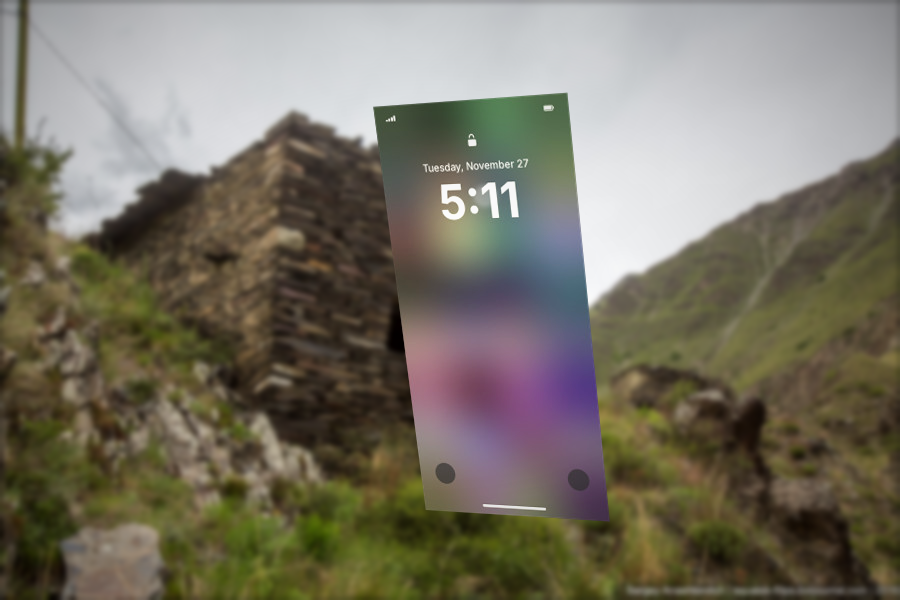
**5:11**
